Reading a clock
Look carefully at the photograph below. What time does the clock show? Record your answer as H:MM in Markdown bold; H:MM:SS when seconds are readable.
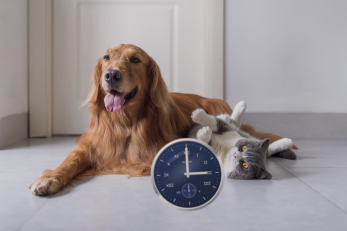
**3:00**
